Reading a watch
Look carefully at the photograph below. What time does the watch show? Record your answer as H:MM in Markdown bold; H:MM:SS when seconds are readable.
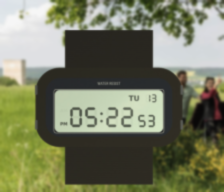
**5:22:53**
